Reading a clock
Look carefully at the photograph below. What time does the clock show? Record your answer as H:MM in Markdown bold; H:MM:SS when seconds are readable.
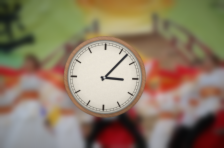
**3:07**
